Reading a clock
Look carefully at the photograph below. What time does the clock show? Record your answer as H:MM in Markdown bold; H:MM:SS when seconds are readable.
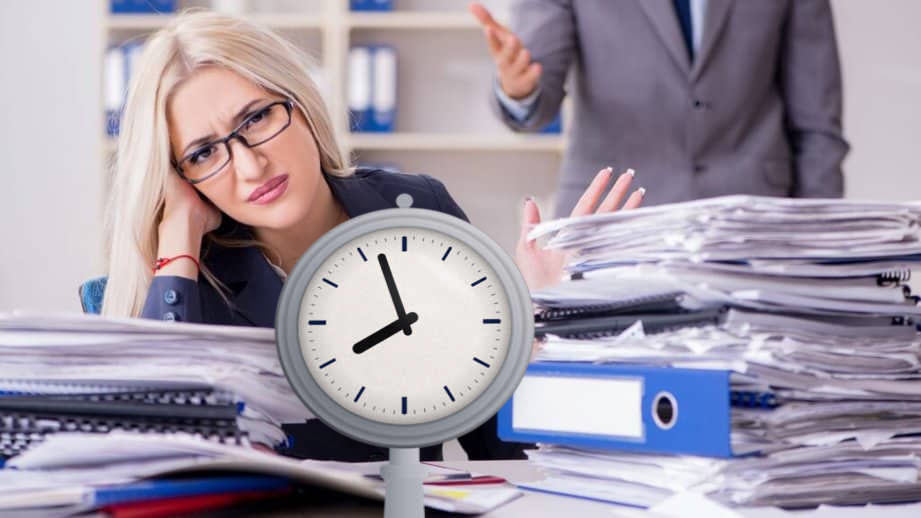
**7:57**
